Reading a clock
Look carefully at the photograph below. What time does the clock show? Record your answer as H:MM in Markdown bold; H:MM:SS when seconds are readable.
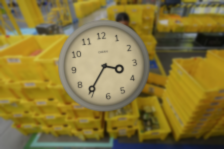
**3:36**
